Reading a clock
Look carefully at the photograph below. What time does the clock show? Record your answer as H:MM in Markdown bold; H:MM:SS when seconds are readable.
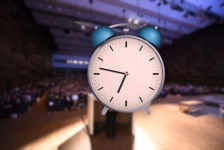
**6:47**
